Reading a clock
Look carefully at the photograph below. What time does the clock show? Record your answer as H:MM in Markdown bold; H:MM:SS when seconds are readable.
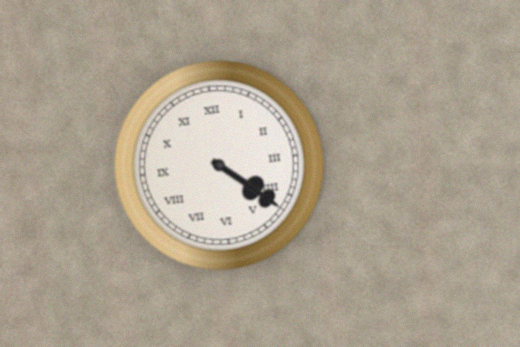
**4:22**
